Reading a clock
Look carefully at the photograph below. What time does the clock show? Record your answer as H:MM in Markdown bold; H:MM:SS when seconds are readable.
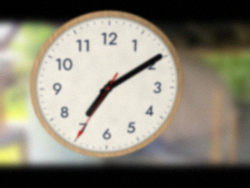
**7:09:35**
